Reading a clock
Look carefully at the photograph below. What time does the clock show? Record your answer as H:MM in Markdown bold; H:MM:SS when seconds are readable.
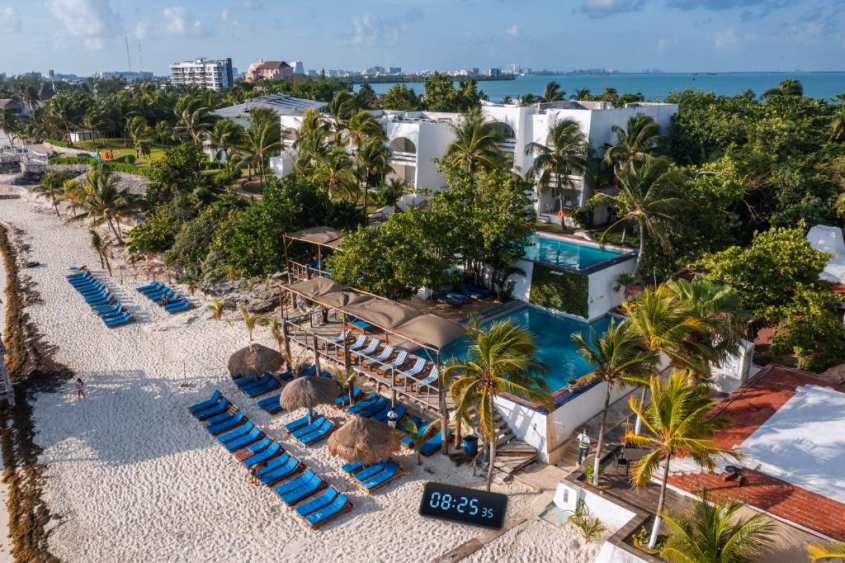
**8:25:35**
